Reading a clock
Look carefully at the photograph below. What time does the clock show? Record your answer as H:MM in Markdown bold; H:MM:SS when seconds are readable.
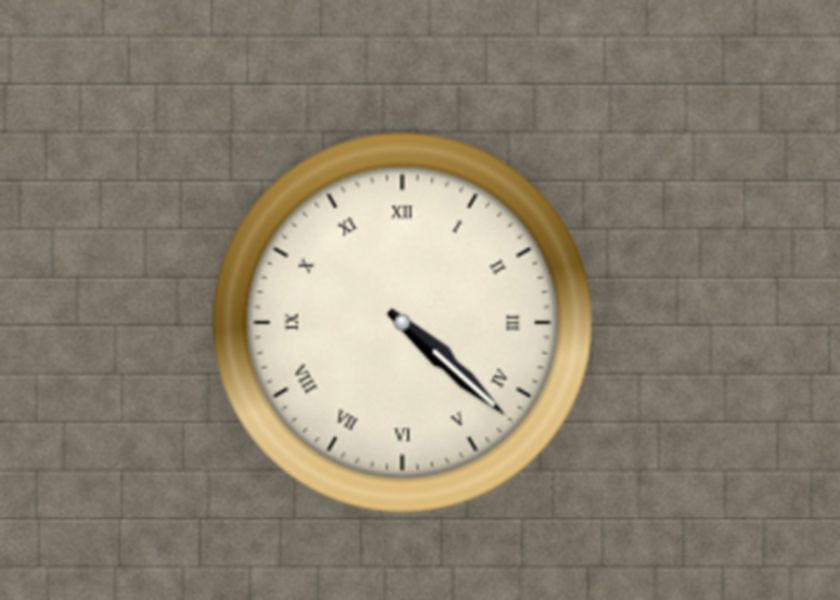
**4:22**
